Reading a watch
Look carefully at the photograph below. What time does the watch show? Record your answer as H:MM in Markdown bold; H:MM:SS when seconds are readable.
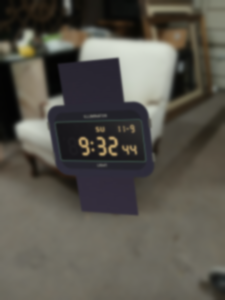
**9:32:44**
